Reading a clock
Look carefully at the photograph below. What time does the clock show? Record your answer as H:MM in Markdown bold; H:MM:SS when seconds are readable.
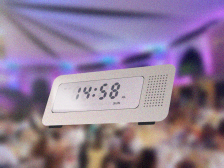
**14:58**
